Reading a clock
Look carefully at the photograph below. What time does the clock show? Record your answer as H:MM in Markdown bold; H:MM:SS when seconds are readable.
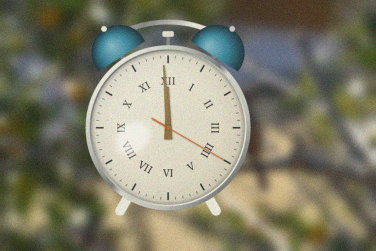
**11:59:20**
